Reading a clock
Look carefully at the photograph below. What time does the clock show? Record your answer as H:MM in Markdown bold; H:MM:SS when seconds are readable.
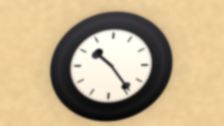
**10:24**
